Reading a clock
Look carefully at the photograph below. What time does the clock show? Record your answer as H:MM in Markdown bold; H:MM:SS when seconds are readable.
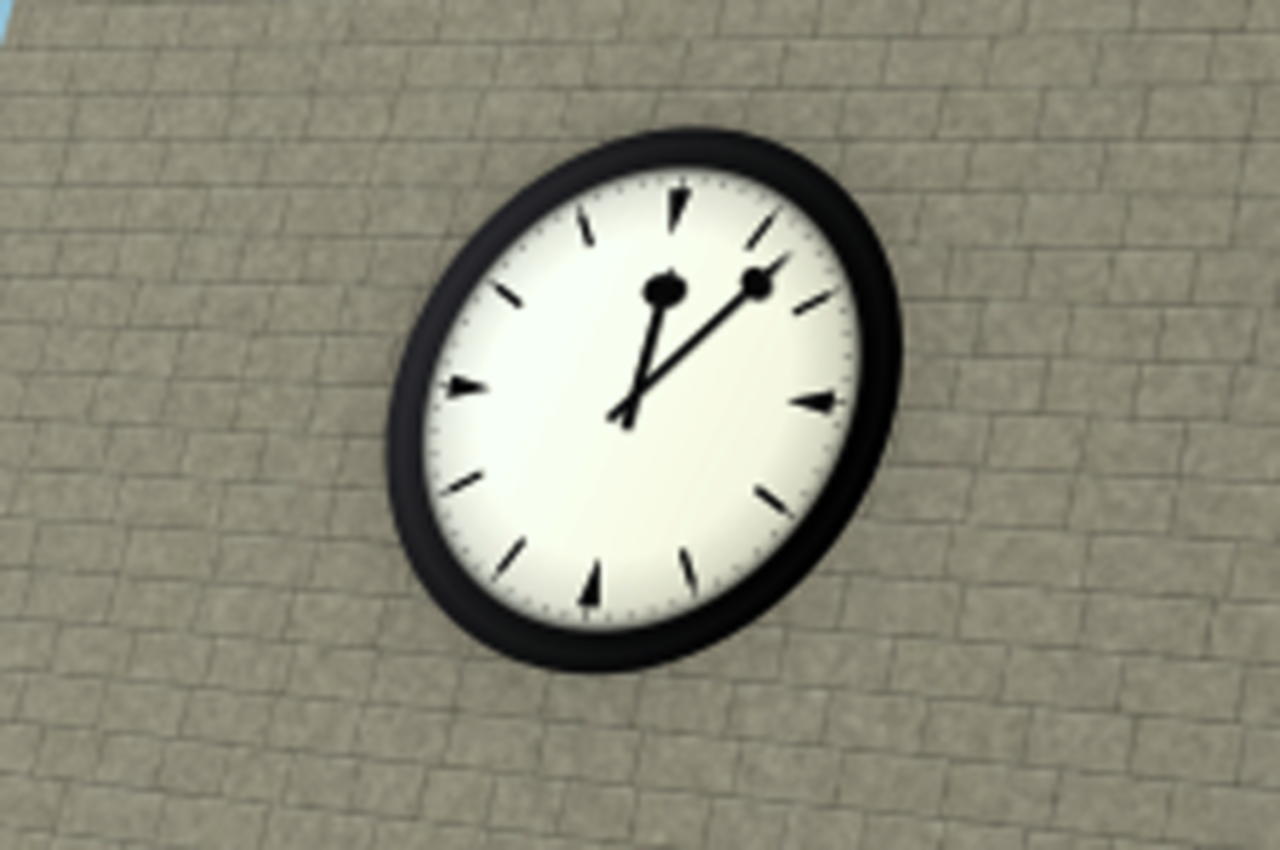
**12:07**
